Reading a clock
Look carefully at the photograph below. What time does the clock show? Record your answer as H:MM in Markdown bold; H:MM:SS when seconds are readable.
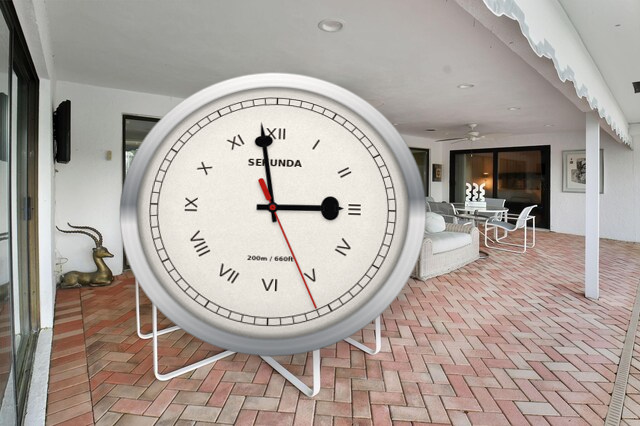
**2:58:26**
